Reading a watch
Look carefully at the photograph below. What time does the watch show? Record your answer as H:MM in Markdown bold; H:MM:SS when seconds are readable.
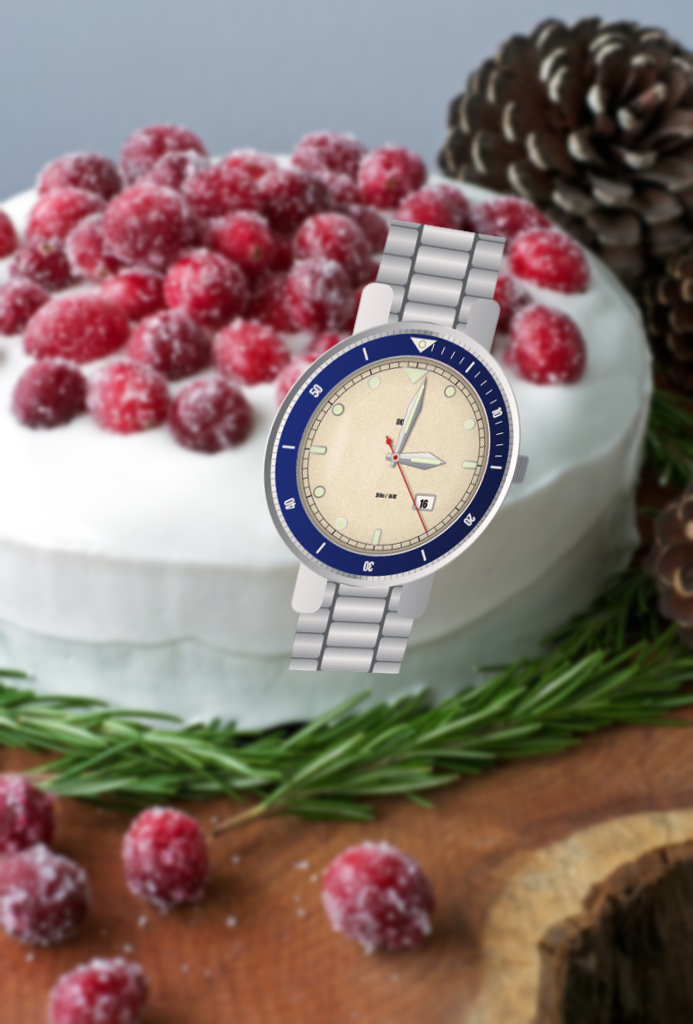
**3:01:24**
